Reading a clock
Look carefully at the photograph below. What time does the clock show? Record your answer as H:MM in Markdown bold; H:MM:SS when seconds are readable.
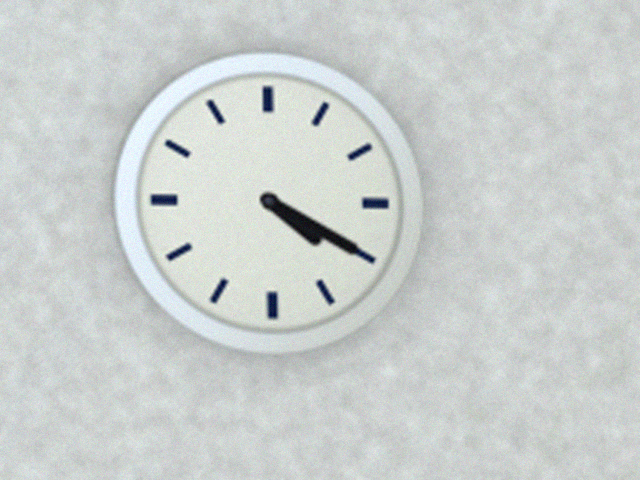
**4:20**
